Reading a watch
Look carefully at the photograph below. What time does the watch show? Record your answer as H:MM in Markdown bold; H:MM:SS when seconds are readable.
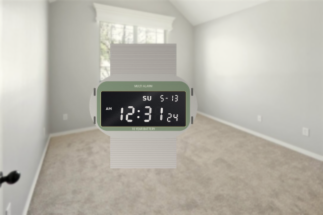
**12:31:24**
